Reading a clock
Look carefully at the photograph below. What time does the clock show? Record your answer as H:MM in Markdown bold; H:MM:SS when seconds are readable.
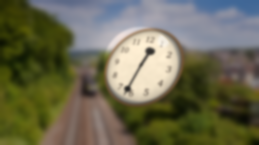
**12:32**
